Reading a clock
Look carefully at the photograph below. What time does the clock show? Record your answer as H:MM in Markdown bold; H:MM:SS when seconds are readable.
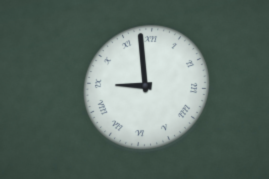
**8:58**
